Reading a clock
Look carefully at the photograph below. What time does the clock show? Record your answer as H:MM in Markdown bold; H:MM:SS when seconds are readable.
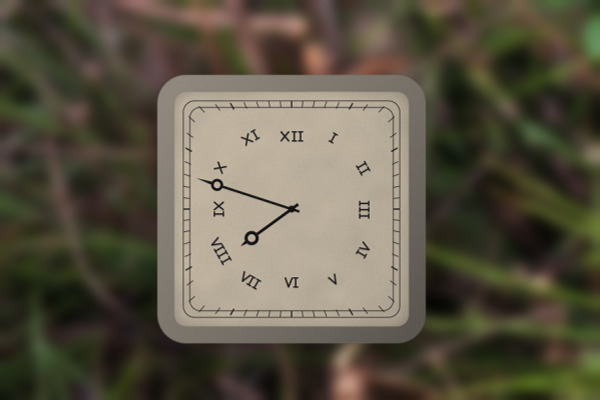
**7:48**
